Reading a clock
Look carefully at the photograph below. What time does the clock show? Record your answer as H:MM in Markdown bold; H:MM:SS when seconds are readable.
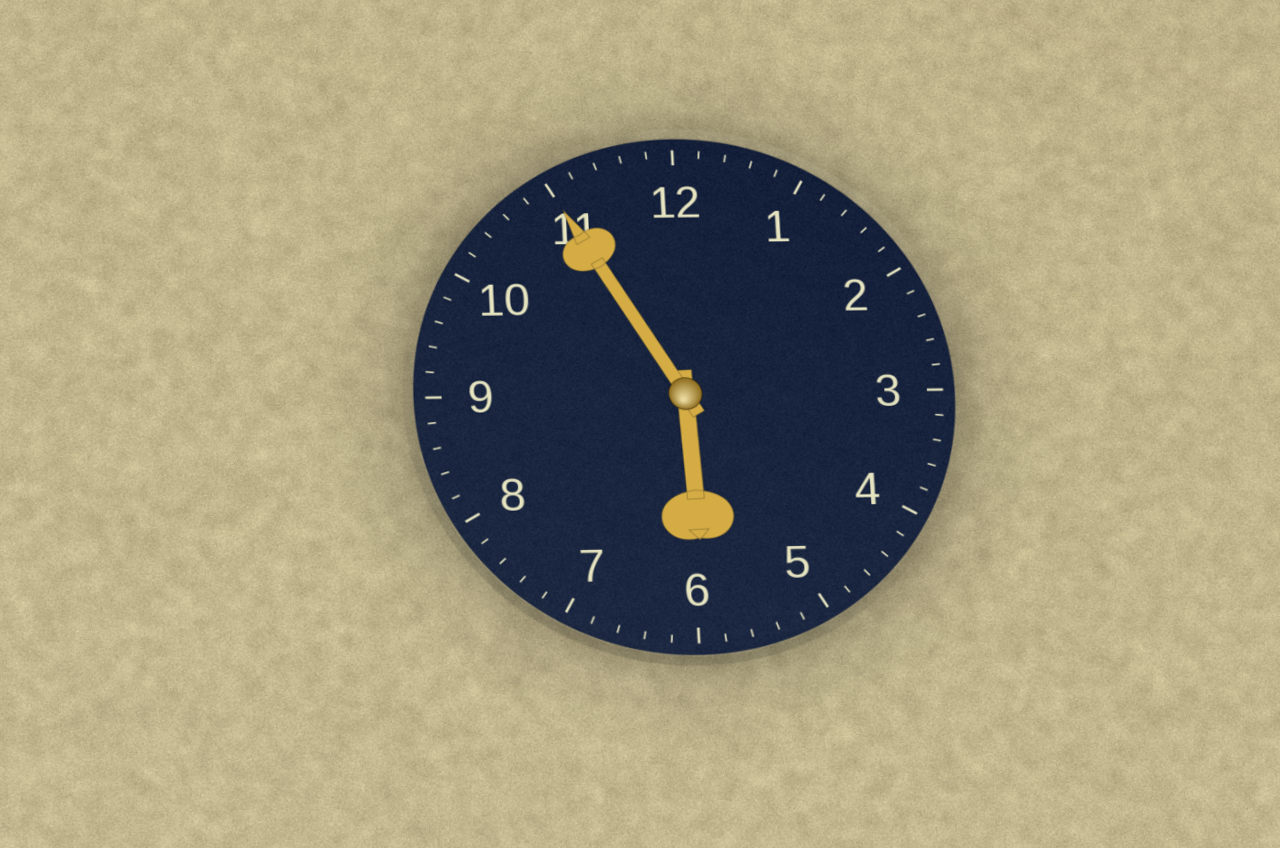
**5:55**
